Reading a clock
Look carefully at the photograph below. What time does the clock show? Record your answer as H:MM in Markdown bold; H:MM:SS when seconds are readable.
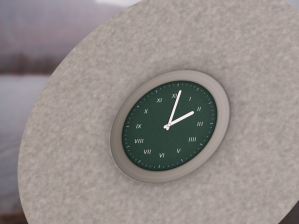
**2:01**
